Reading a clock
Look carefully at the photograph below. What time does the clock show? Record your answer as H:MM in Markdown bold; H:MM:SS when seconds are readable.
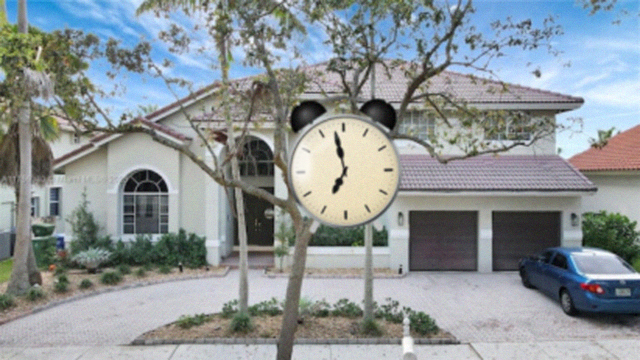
**6:58**
